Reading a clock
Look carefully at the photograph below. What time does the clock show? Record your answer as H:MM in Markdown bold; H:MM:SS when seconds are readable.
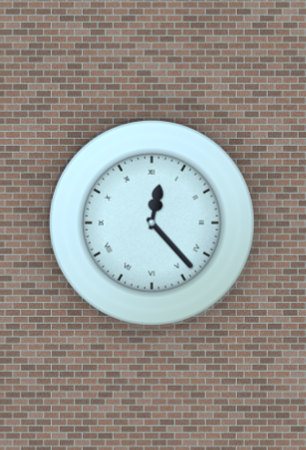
**12:23**
